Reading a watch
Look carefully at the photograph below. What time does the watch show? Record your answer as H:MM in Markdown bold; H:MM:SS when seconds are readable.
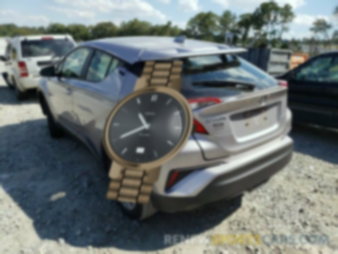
**10:40**
